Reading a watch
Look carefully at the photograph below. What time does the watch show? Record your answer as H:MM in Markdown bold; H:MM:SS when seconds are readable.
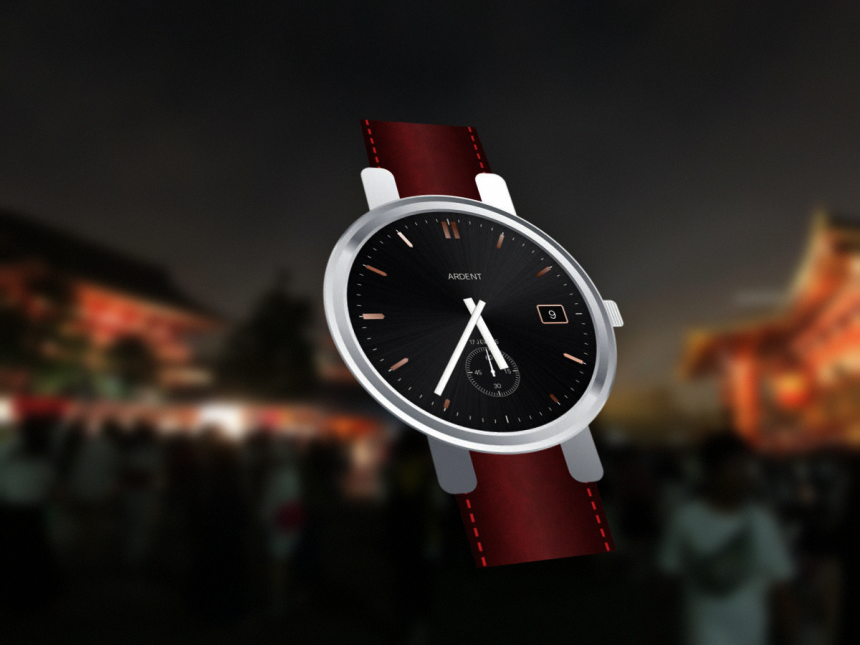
**5:36**
